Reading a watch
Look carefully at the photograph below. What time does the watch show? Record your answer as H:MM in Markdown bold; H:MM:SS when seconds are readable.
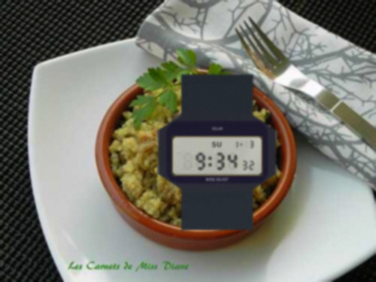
**9:34**
